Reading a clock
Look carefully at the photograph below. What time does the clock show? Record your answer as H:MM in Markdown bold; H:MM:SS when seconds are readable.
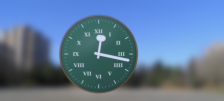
**12:17**
